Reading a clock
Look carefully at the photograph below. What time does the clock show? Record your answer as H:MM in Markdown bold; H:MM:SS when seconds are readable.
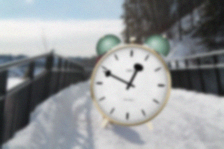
**12:49**
